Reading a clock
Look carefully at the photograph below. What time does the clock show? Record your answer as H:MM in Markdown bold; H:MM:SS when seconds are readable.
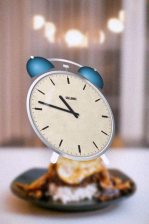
**10:47**
